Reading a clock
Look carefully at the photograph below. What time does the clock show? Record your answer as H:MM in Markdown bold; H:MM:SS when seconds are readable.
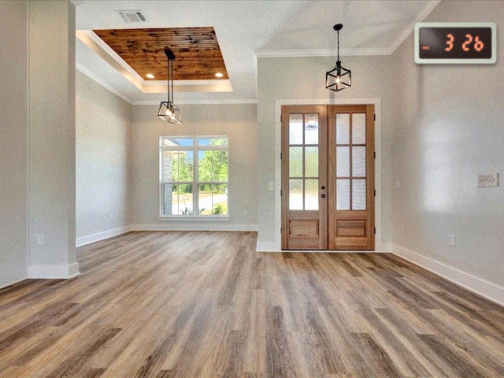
**3:26**
